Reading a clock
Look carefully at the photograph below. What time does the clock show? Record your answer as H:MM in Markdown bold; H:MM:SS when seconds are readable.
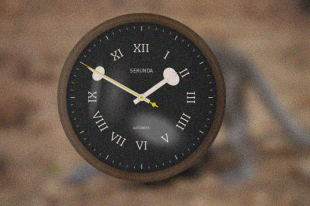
**1:49:50**
